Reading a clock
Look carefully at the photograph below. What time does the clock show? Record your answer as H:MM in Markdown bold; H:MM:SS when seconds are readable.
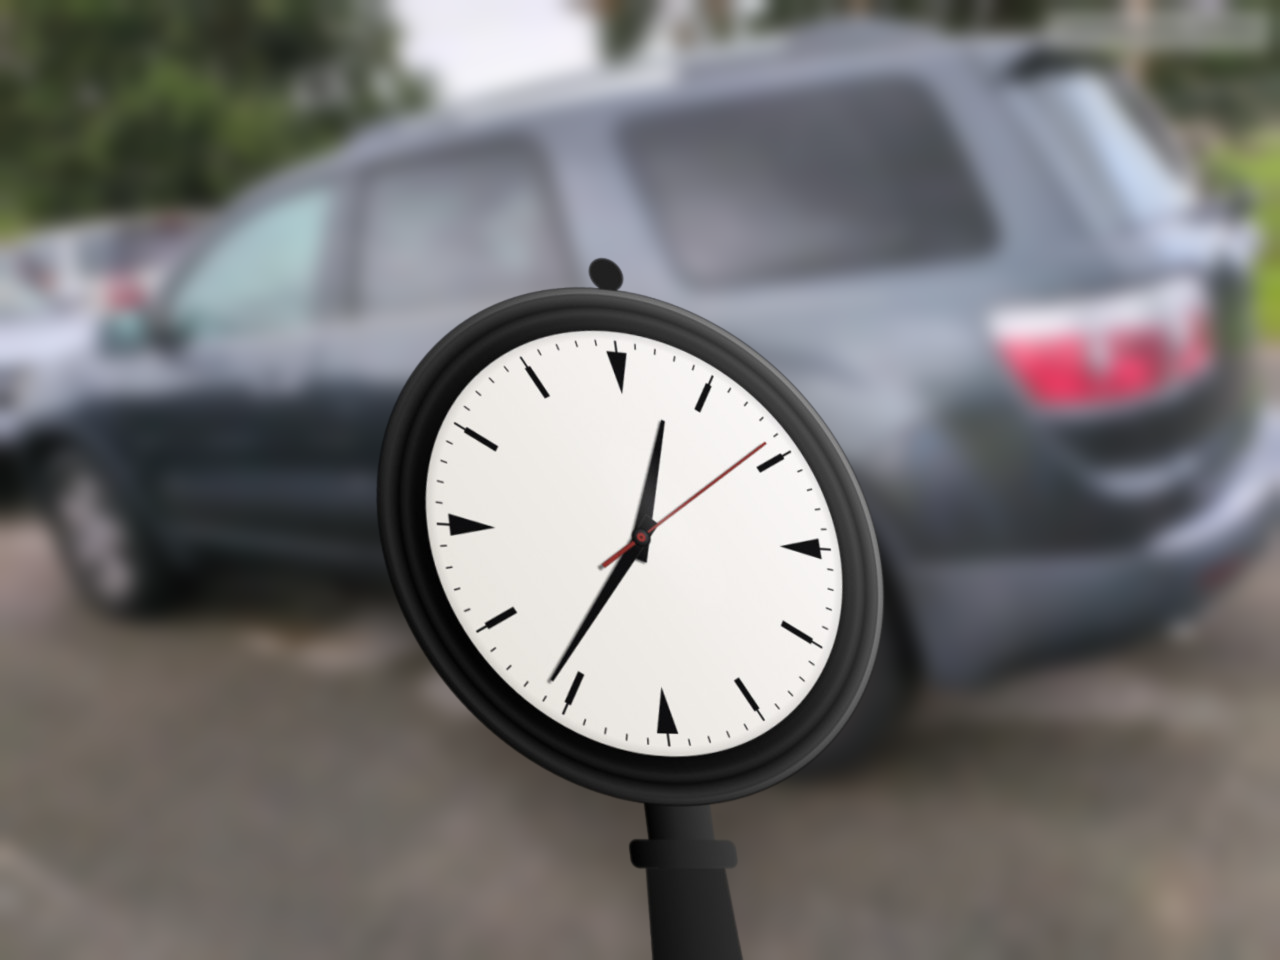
**12:36:09**
